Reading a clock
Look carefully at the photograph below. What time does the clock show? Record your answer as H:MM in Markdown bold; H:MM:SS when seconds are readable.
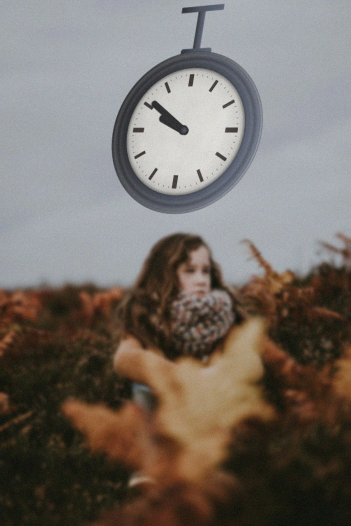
**9:51**
